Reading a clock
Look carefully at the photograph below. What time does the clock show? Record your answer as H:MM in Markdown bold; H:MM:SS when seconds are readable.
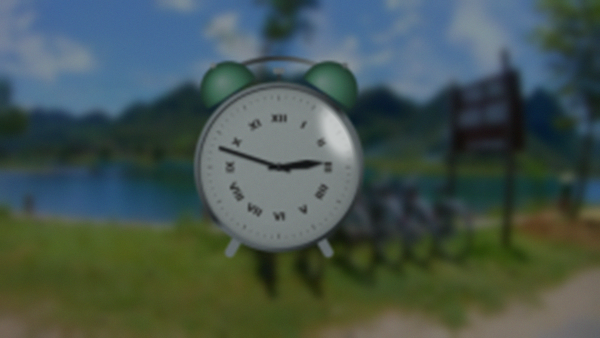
**2:48**
